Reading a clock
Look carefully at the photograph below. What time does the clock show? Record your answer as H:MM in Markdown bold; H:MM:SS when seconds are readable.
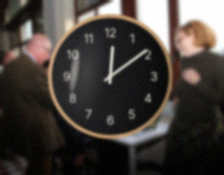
**12:09**
